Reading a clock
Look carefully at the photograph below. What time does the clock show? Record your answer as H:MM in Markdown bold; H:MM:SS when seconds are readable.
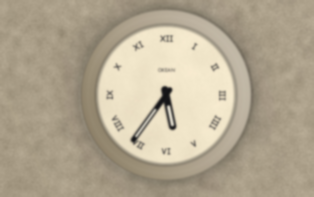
**5:36**
